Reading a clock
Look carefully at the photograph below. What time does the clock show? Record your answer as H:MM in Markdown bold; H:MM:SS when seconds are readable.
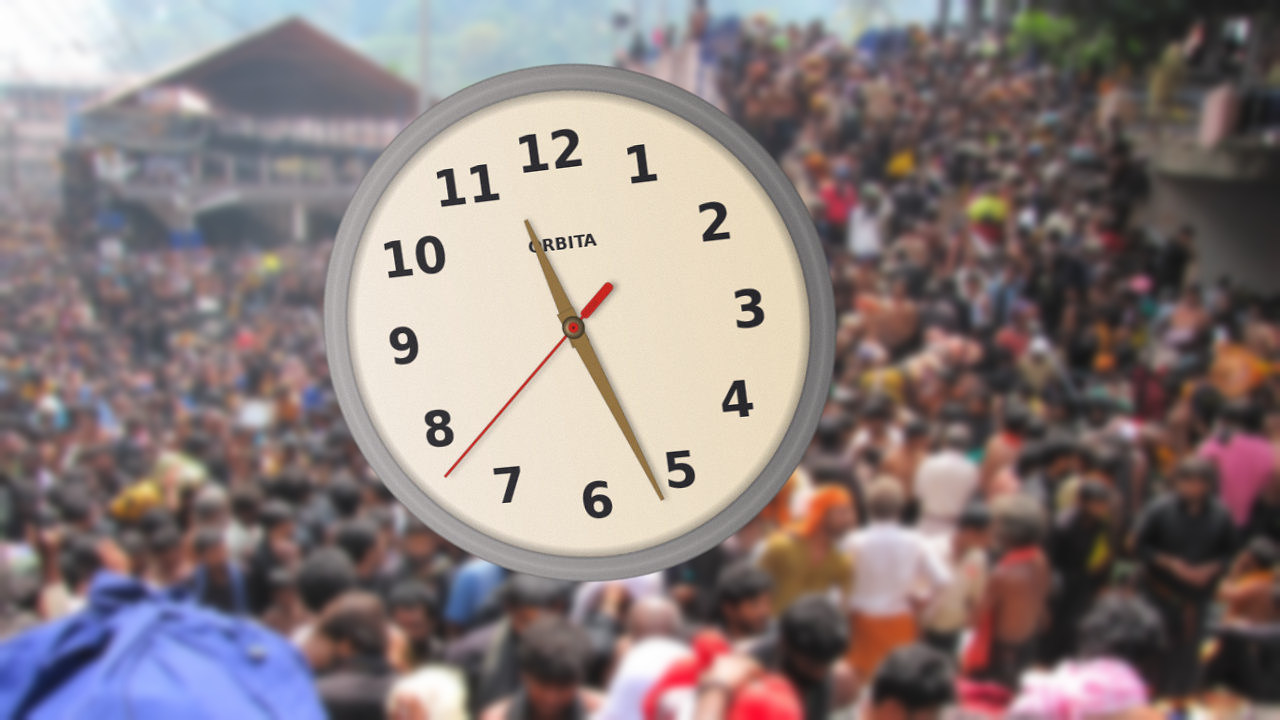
**11:26:38**
